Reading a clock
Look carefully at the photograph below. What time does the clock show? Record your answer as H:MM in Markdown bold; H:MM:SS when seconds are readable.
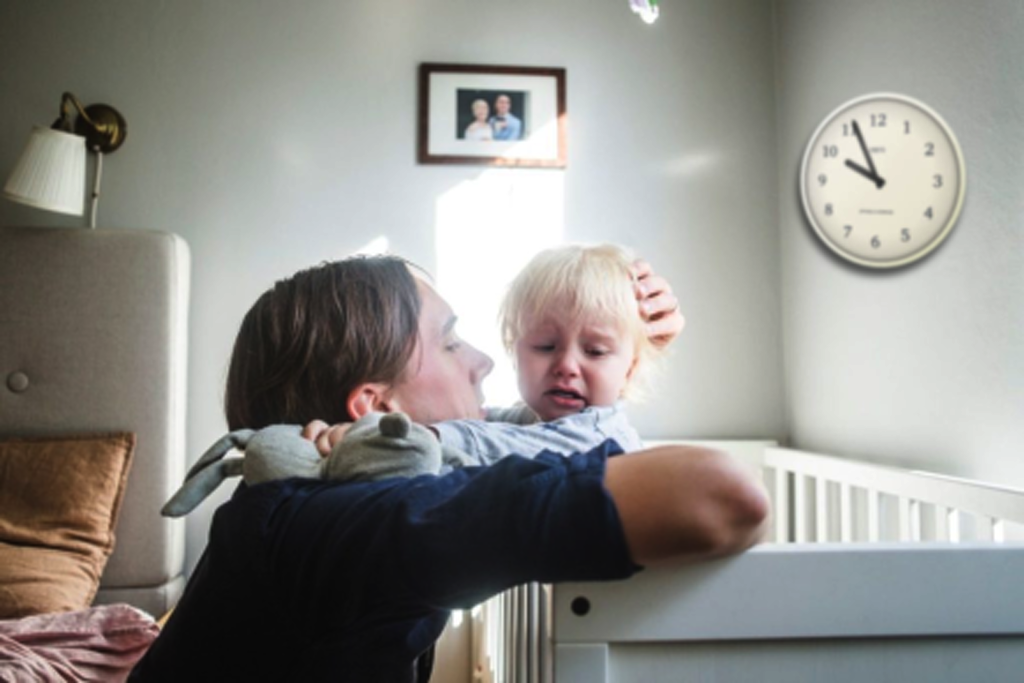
**9:56**
